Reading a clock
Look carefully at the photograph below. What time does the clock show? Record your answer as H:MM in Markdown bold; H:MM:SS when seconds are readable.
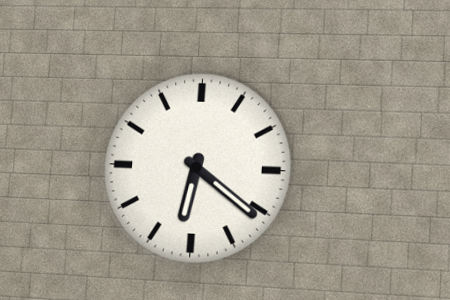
**6:21**
